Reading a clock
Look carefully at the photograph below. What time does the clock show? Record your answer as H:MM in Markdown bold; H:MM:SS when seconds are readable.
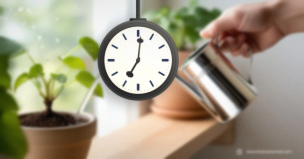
**7:01**
